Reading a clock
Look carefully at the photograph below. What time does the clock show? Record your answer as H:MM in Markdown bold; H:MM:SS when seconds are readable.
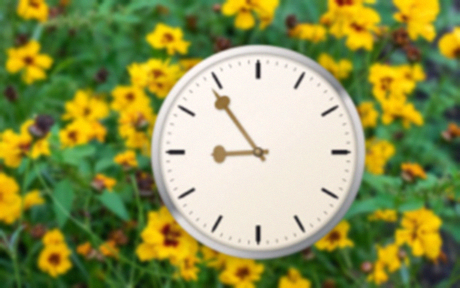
**8:54**
